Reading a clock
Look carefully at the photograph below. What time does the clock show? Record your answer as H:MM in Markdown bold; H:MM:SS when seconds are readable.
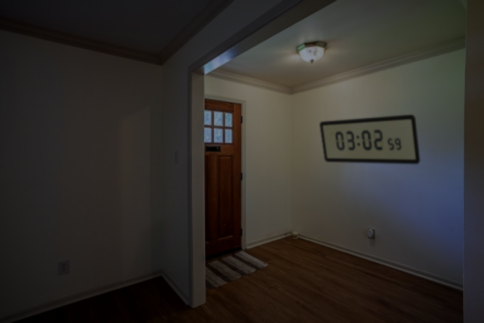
**3:02**
